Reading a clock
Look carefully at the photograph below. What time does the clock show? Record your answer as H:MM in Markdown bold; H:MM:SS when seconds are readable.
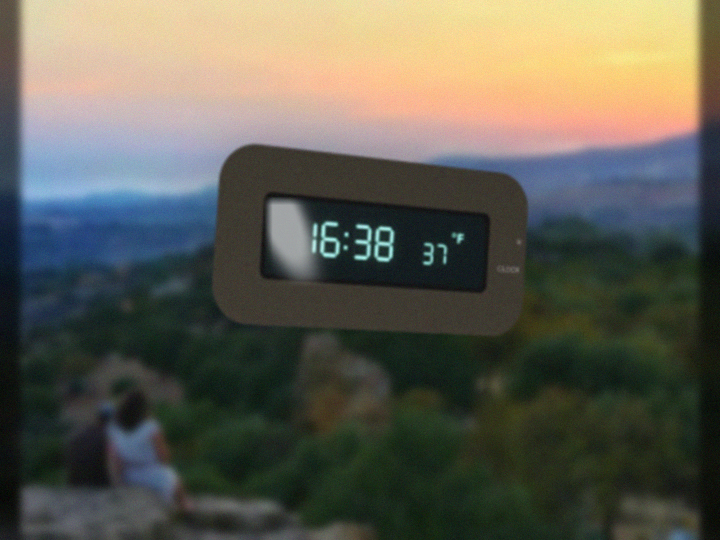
**16:38**
